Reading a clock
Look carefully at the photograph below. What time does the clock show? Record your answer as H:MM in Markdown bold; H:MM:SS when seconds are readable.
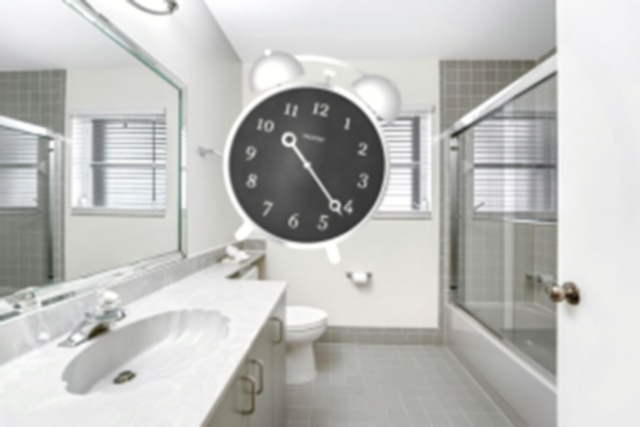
**10:22**
